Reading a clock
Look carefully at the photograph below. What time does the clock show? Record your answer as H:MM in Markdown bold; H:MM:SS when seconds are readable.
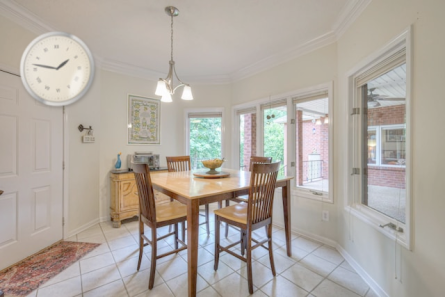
**1:47**
